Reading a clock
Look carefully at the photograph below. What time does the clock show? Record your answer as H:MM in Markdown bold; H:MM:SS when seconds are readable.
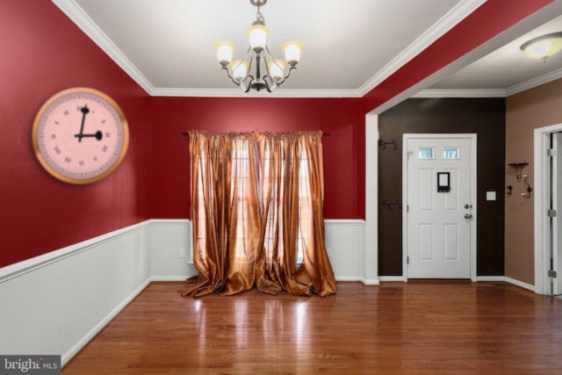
**3:02**
